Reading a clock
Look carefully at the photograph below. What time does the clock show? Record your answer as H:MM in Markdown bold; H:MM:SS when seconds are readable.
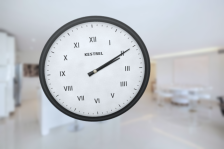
**2:10**
